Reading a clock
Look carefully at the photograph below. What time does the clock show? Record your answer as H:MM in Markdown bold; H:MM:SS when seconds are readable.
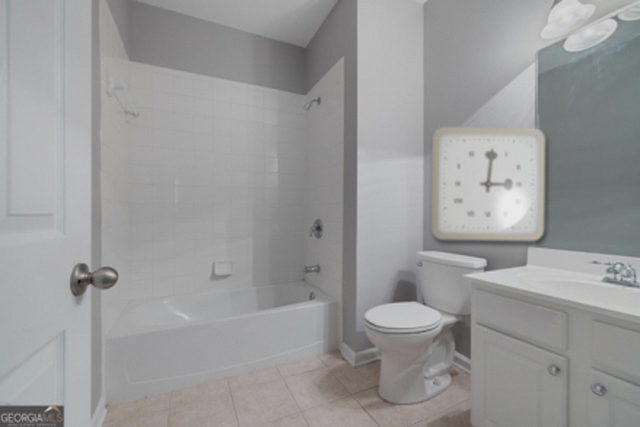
**3:01**
